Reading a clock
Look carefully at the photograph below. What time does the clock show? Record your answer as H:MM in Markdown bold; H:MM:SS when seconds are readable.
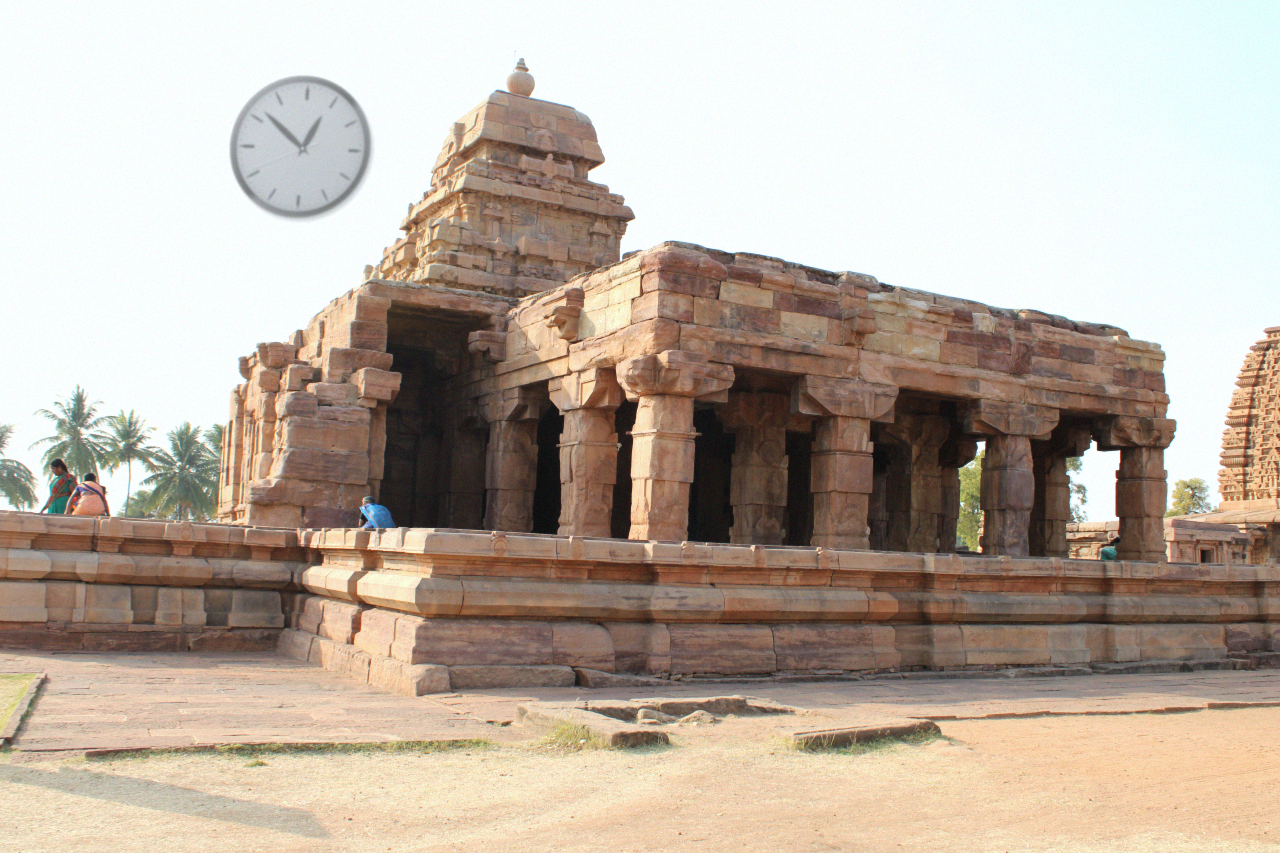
**12:51:41**
